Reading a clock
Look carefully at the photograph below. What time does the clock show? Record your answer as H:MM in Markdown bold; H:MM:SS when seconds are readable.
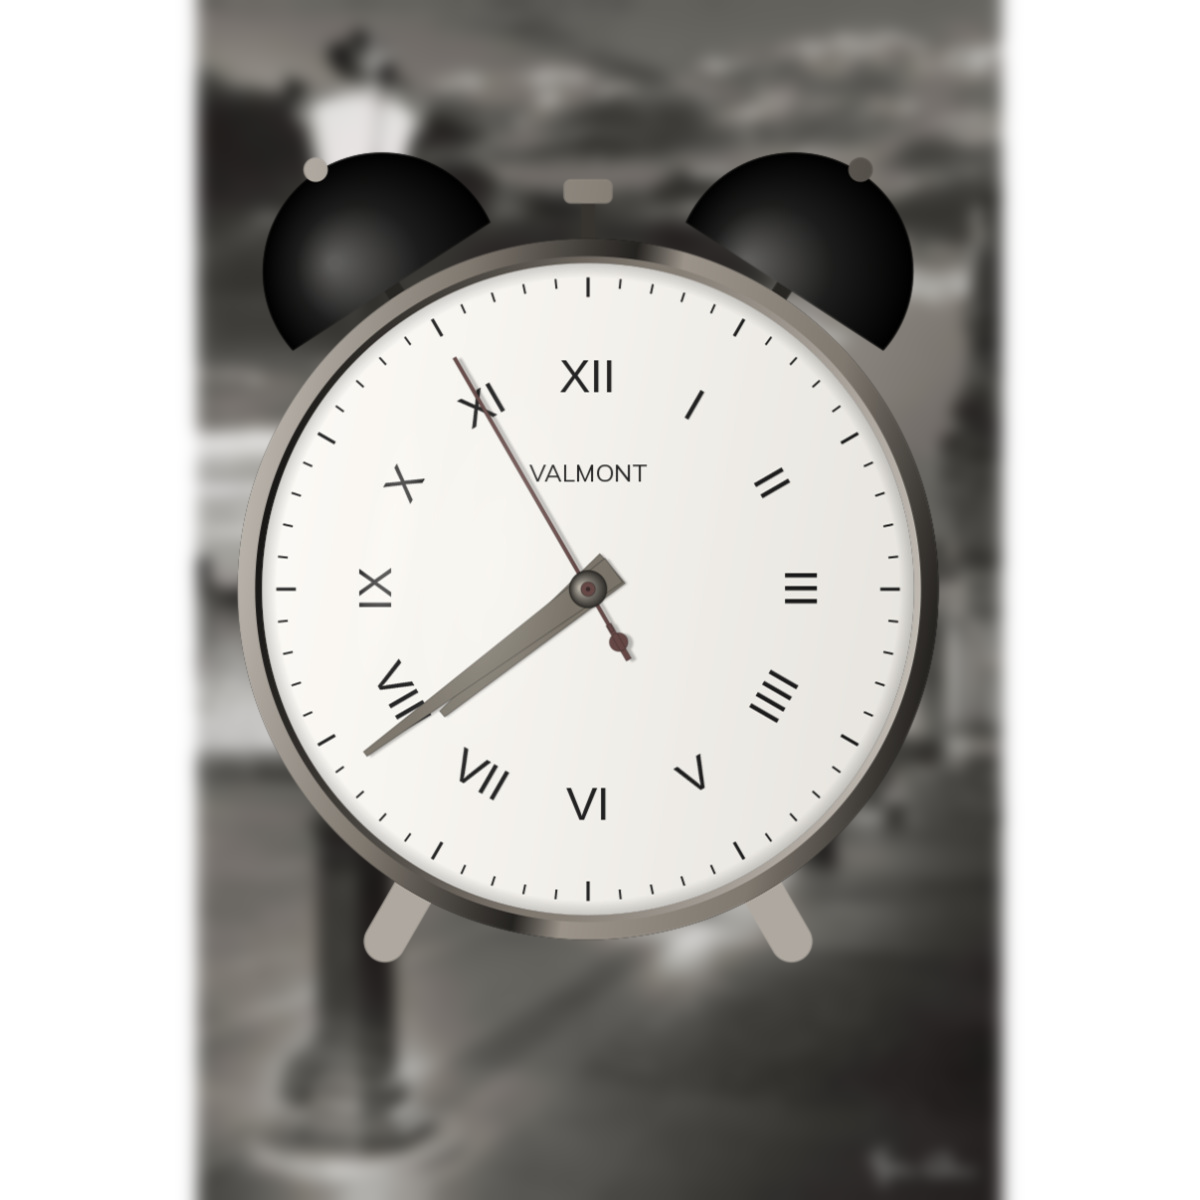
**7:38:55**
